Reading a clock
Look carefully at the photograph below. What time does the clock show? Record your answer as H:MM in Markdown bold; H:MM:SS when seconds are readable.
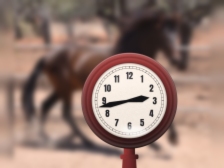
**2:43**
